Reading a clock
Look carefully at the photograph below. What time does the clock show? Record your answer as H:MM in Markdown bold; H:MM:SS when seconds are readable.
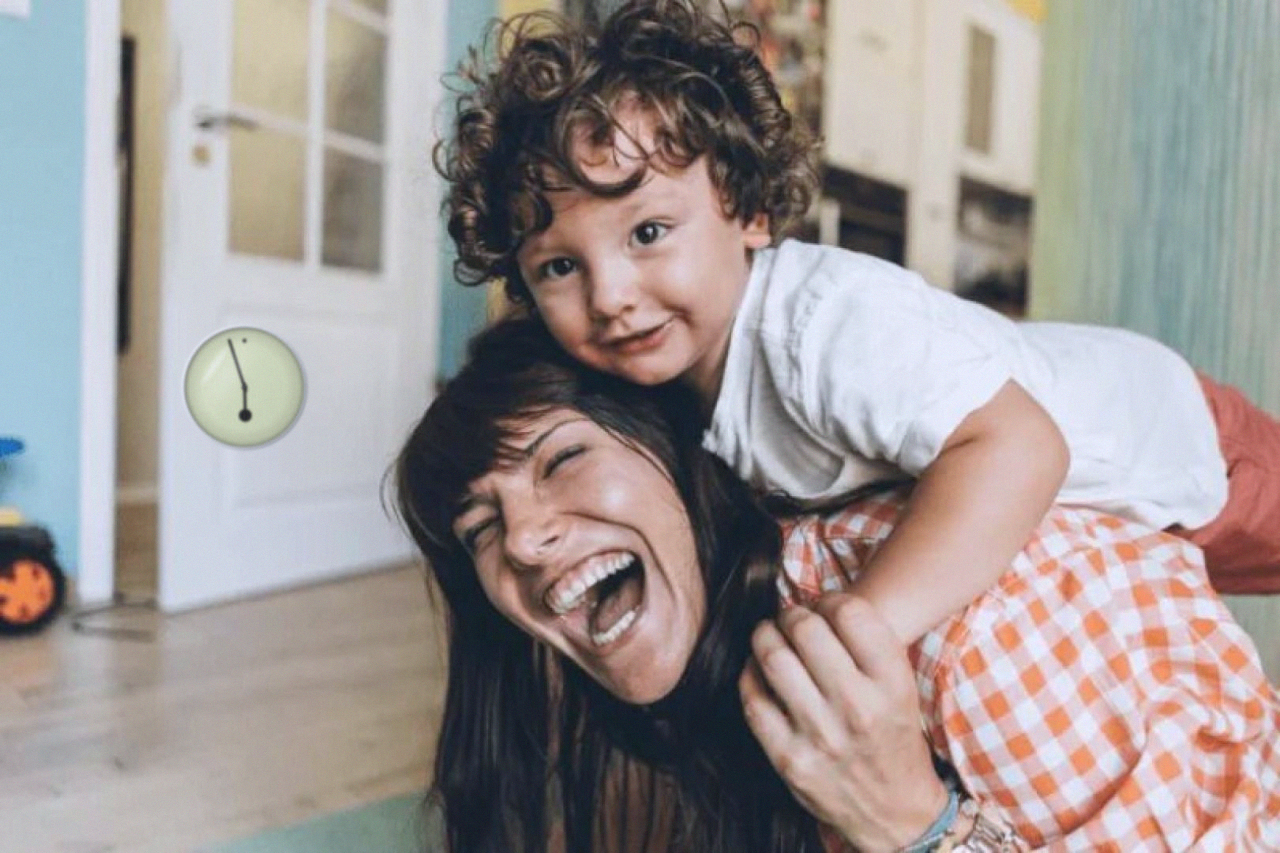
**5:57**
